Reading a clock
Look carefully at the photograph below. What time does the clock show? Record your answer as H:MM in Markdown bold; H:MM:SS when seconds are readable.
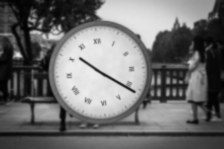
**10:21**
